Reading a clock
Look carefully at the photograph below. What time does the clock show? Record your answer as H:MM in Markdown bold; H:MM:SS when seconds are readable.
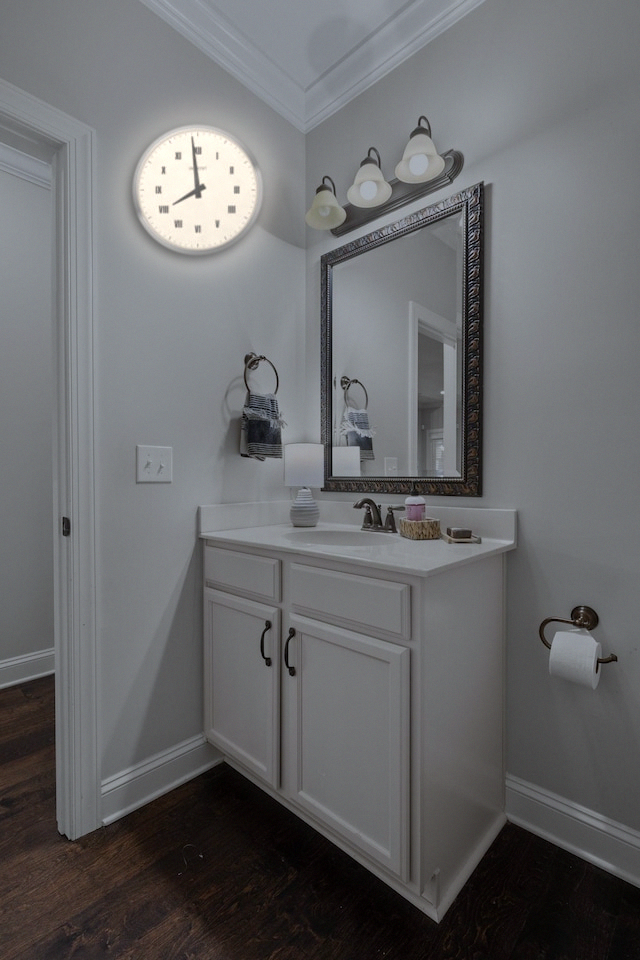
**7:59**
